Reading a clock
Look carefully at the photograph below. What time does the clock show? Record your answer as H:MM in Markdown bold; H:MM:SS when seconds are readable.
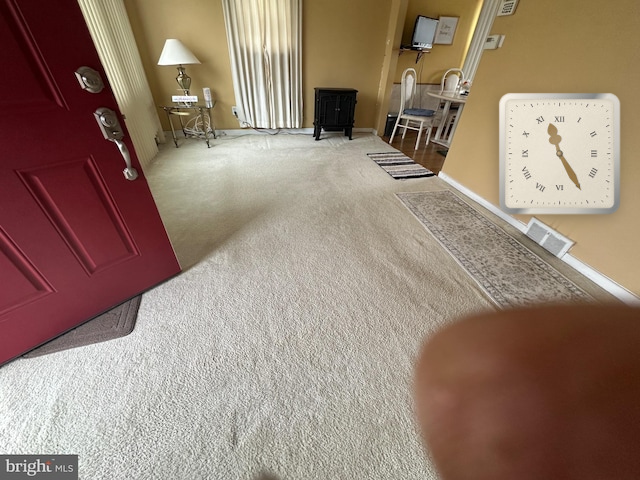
**11:25**
